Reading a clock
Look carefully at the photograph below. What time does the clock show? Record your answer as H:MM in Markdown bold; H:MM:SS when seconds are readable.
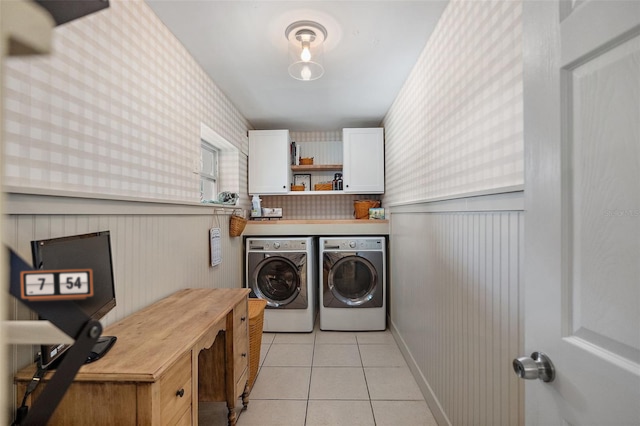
**7:54**
